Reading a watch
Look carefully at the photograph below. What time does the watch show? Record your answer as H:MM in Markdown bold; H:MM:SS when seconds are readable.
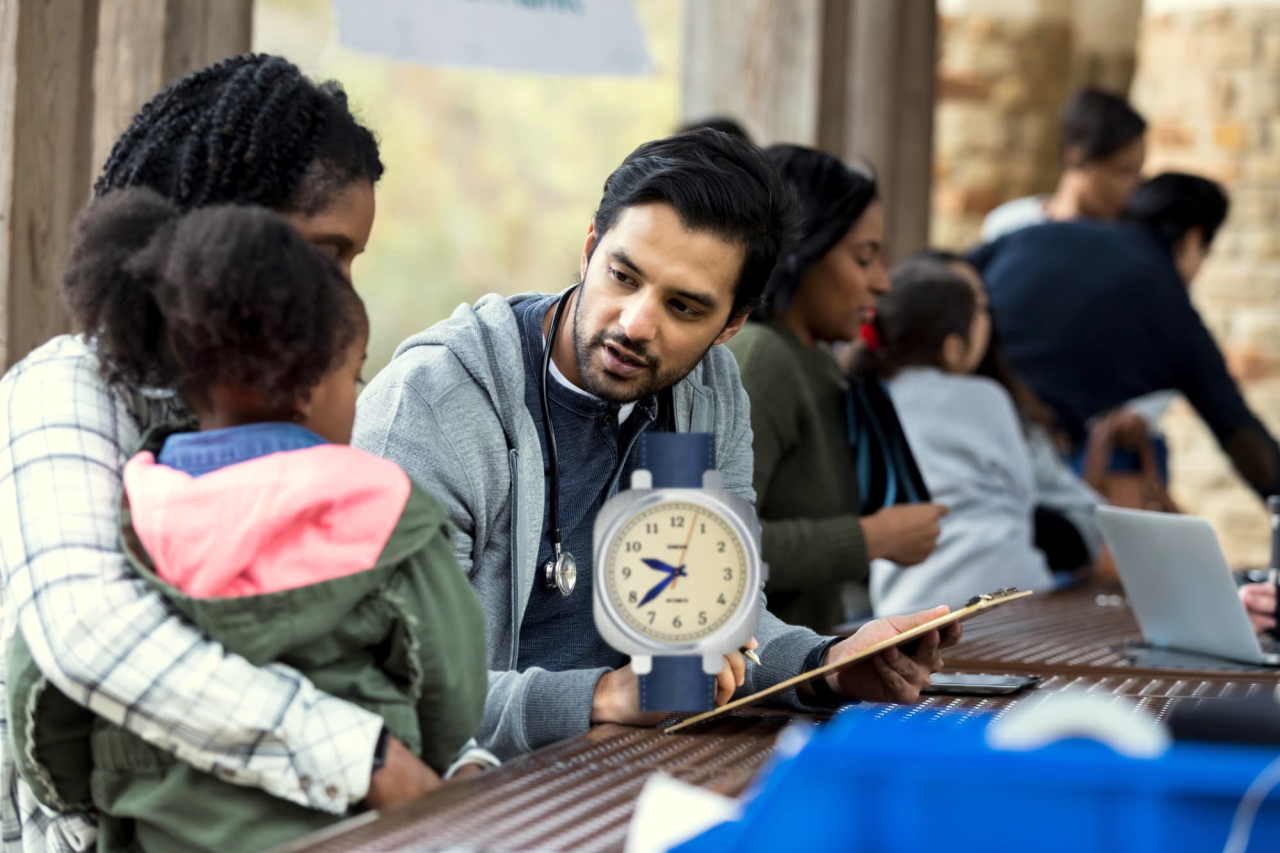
**9:38:03**
